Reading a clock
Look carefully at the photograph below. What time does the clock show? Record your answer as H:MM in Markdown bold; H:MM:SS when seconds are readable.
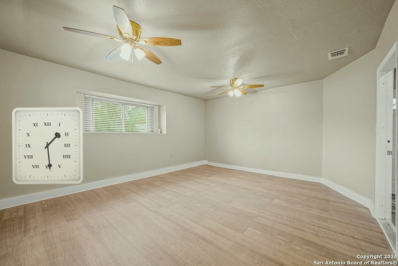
**1:29**
